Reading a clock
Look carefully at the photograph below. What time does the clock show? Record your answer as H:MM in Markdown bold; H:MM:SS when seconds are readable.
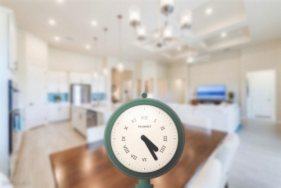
**4:25**
